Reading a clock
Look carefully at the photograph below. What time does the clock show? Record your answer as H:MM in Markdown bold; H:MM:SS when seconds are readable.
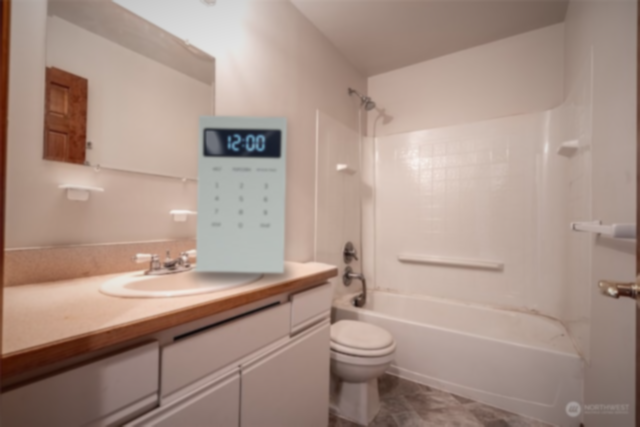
**12:00**
